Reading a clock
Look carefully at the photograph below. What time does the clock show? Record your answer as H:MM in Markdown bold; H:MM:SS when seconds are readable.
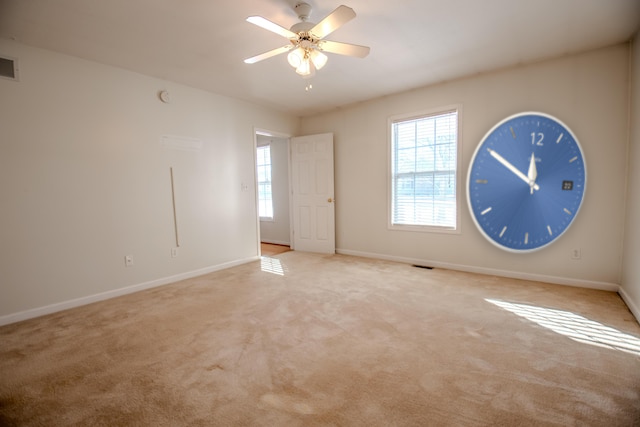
**11:50**
